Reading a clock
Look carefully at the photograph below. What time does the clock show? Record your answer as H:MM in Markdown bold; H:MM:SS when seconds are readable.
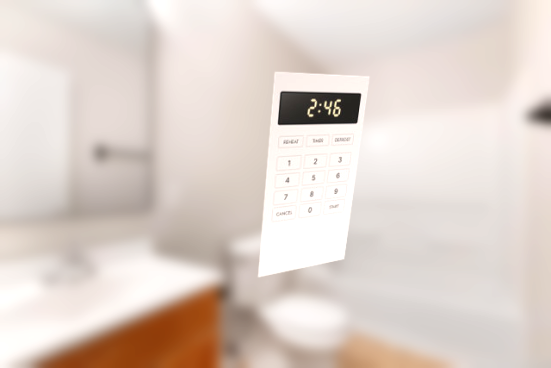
**2:46**
